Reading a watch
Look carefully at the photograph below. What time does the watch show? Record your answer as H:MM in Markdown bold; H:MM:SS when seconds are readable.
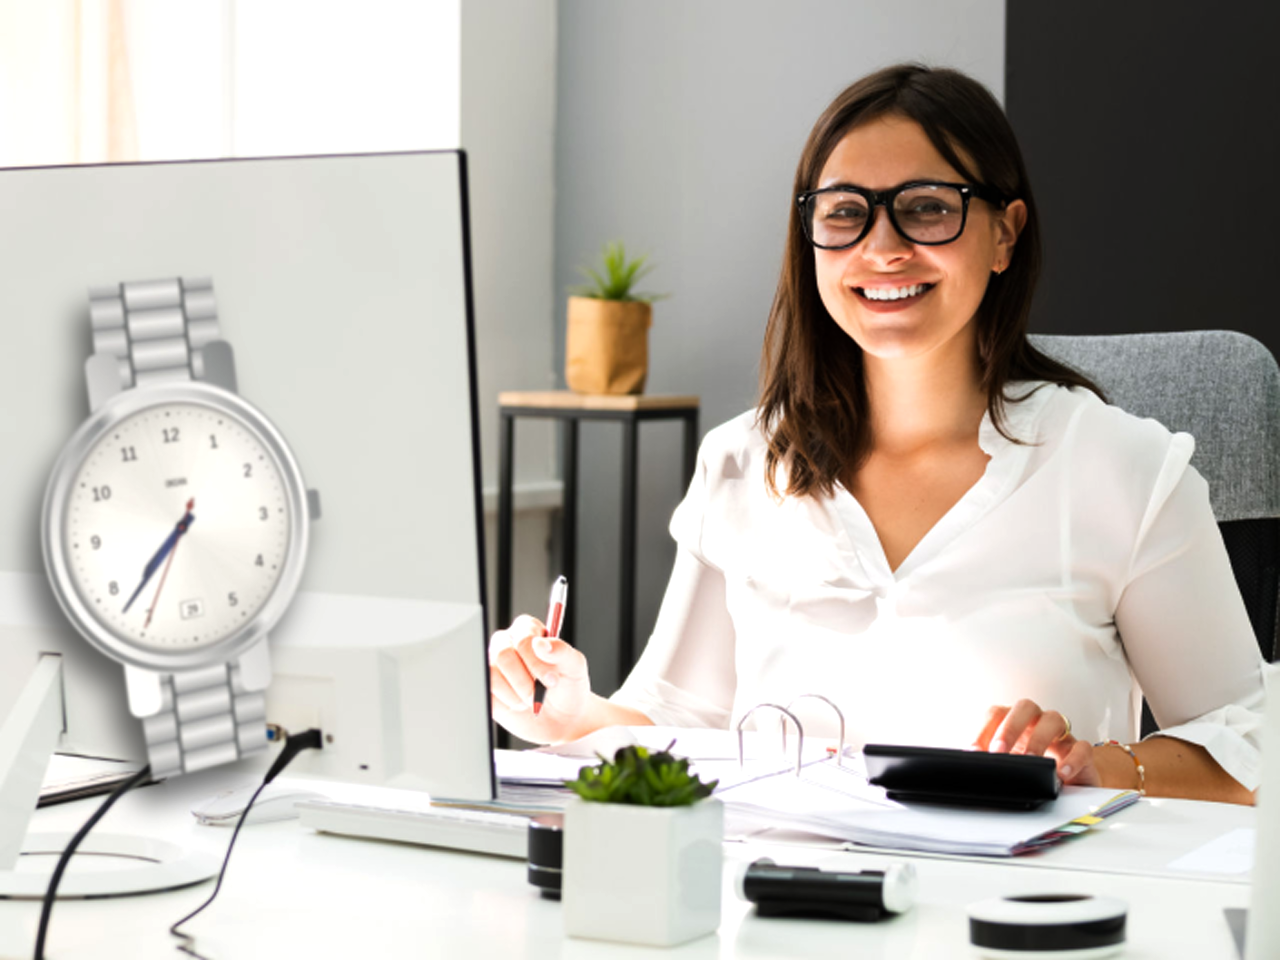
**7:37:35**
